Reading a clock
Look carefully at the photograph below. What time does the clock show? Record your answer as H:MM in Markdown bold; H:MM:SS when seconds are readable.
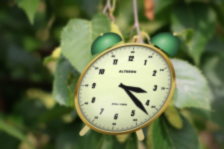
**3:22**
